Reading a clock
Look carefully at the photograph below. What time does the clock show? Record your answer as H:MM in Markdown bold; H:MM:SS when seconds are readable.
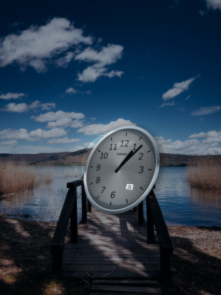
**1:07**
